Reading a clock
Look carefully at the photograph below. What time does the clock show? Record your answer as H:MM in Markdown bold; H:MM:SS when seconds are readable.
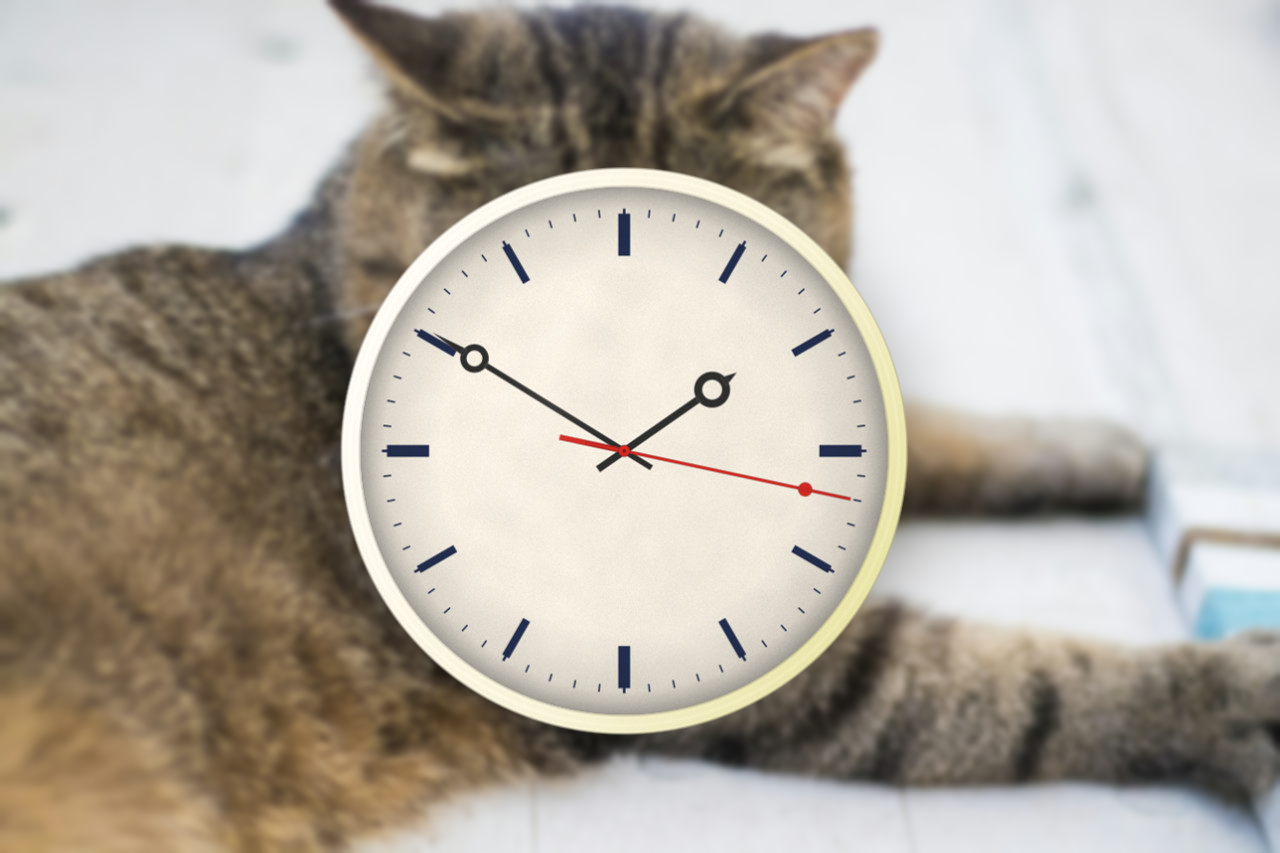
**1:50:17**
